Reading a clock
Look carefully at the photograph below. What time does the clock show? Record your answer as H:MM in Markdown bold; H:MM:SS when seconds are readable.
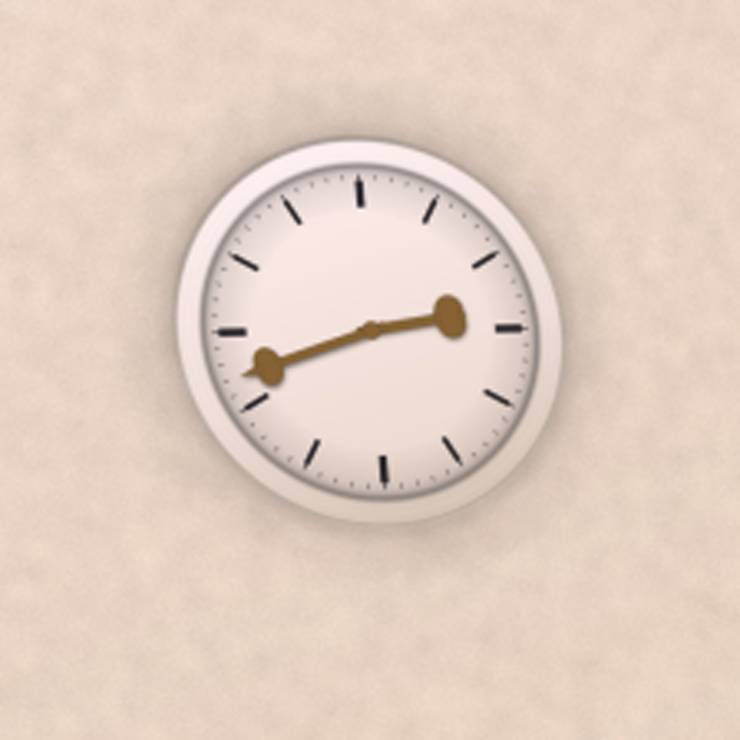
**2:42**
